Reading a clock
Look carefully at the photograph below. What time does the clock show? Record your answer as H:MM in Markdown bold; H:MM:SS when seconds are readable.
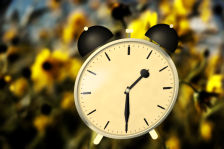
**1:30**
